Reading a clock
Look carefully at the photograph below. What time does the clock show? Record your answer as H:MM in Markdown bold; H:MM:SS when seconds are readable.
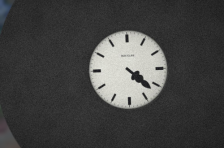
**4:22**
